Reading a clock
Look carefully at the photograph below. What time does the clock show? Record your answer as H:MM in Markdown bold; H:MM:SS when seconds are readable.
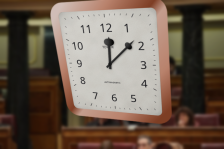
**12:08**
